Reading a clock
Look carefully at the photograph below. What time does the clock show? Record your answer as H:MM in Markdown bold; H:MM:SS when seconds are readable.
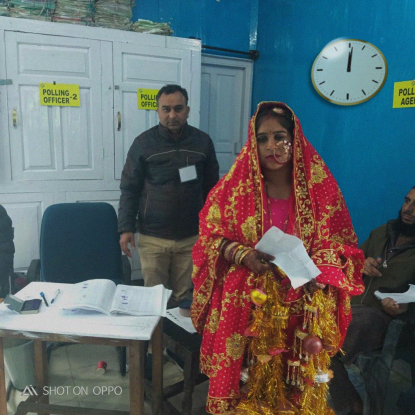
**12:01**
